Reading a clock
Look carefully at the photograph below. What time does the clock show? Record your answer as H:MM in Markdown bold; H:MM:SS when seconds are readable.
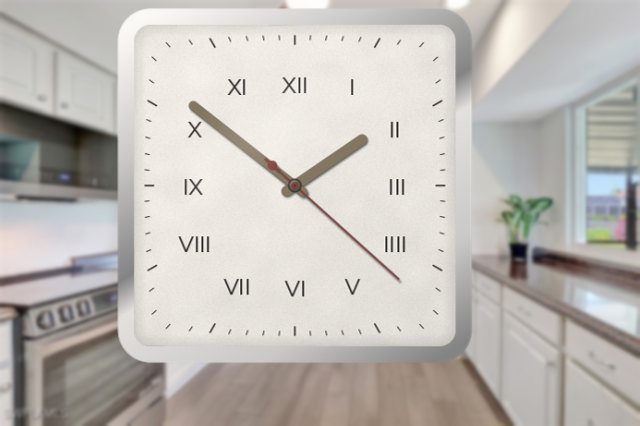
**1:51:22**
